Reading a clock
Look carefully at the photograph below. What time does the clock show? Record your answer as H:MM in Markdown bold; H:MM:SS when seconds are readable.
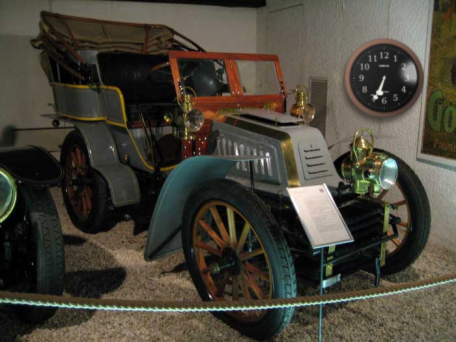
**6:34**
